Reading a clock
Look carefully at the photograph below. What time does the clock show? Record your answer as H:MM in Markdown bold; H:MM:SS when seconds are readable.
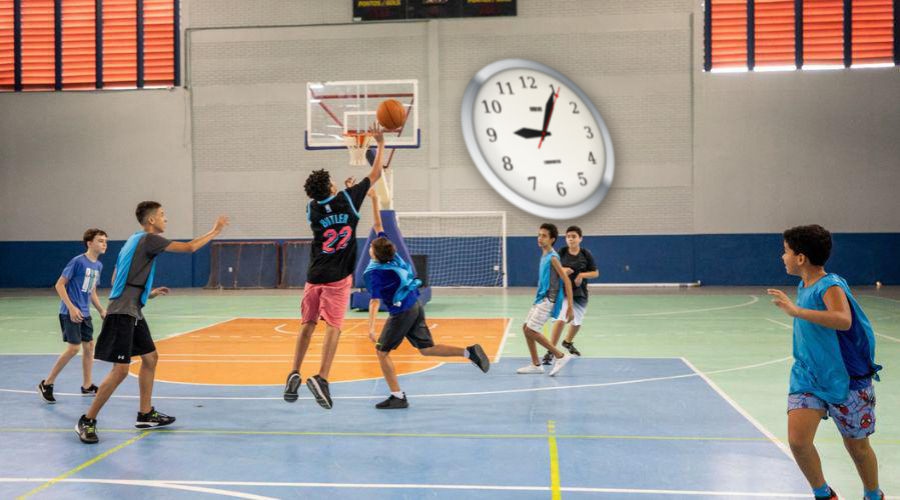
**9:05:06**
